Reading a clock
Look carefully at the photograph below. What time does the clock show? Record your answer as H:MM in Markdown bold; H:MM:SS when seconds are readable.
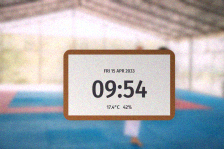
**9:54**
